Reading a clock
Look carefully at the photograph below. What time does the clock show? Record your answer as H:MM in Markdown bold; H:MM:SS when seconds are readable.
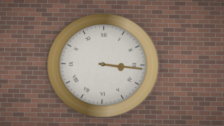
**3:16**
